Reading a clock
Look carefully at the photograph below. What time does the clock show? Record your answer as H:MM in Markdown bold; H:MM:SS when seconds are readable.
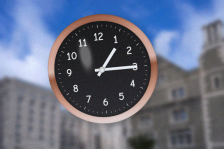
**1:15**
